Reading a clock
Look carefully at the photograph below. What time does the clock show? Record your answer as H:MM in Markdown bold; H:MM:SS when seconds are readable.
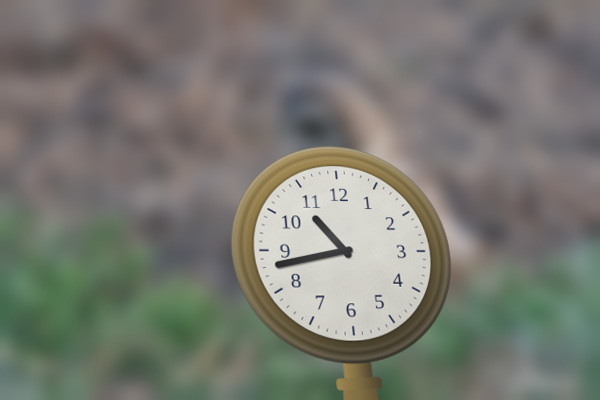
**10:43**
